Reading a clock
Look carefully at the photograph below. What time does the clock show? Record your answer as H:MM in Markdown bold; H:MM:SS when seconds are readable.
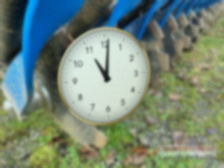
**11:01**
